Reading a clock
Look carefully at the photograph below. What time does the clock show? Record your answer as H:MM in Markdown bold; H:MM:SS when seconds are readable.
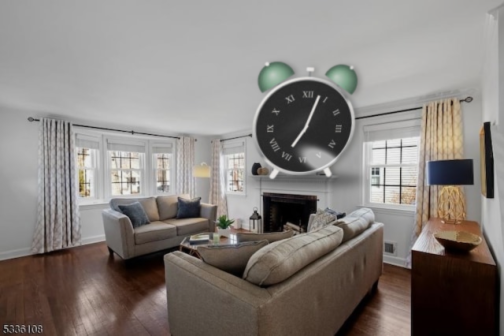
**7:03**
